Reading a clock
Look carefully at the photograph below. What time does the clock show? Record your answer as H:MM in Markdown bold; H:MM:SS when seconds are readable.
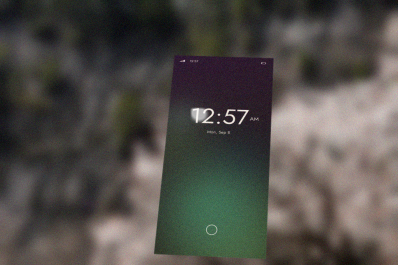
**12:57**
